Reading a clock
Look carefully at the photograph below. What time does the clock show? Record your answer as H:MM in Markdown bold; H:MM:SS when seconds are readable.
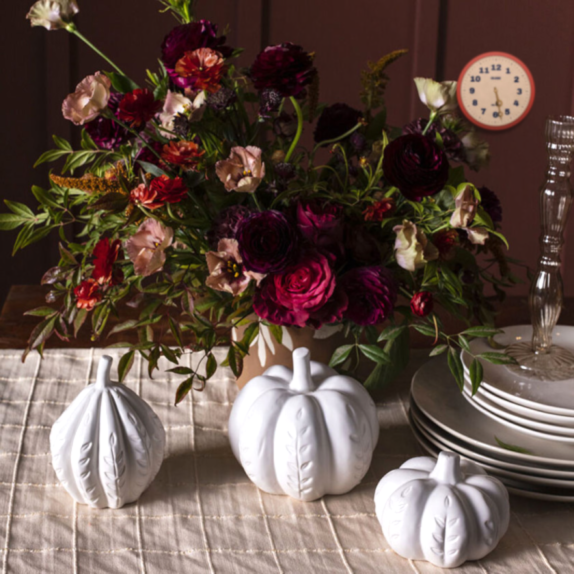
**5:28**
